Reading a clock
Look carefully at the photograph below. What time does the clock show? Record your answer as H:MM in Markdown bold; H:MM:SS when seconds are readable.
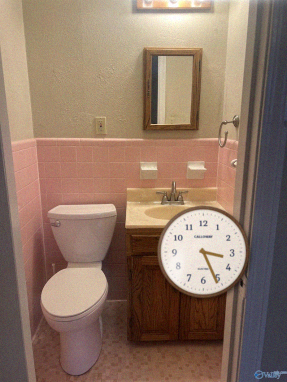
**3:26**
